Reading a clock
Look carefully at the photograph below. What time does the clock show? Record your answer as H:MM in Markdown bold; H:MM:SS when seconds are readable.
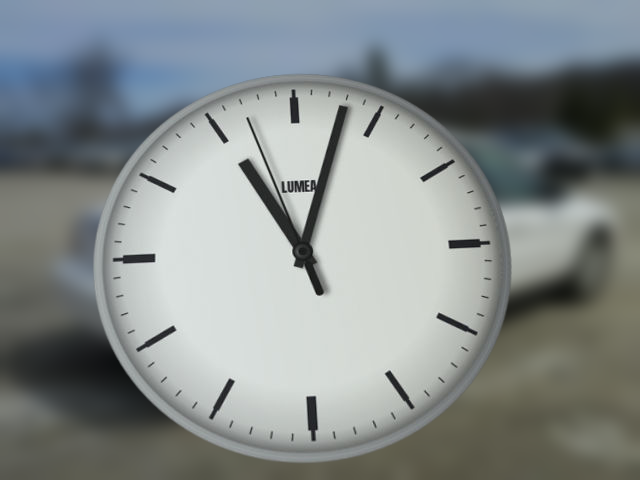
**11:02:57**
